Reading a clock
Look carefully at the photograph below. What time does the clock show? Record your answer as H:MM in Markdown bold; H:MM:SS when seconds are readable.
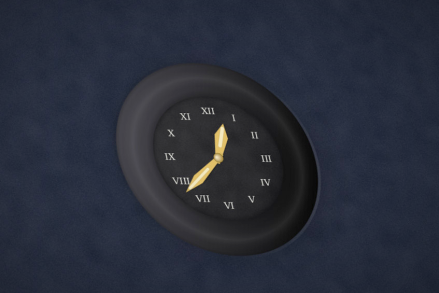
**12:38**
